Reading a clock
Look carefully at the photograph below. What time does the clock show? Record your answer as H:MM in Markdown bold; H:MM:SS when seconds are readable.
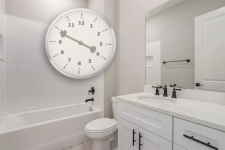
**3:49**
